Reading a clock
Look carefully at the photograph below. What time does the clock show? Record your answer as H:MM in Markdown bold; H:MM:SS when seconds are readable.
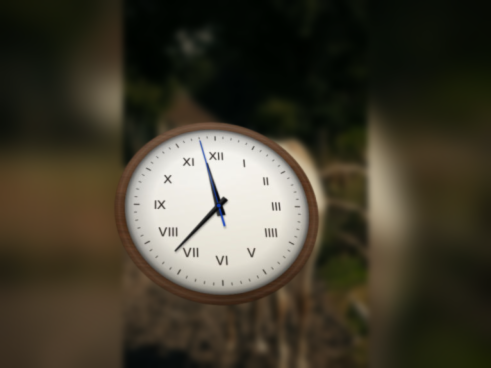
**11:36:58**
